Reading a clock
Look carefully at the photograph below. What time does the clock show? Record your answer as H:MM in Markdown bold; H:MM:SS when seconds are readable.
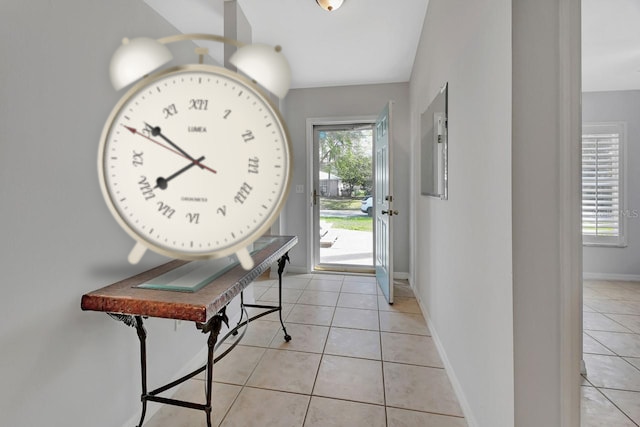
**7:50:49**
